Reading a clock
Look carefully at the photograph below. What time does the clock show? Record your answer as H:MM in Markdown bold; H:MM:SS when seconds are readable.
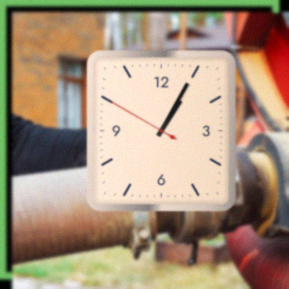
**1:04:50**
